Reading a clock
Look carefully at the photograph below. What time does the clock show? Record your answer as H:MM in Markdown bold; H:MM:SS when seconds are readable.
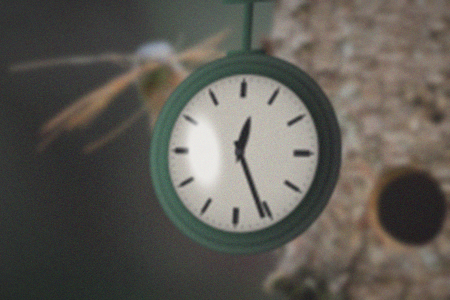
**12:26**
